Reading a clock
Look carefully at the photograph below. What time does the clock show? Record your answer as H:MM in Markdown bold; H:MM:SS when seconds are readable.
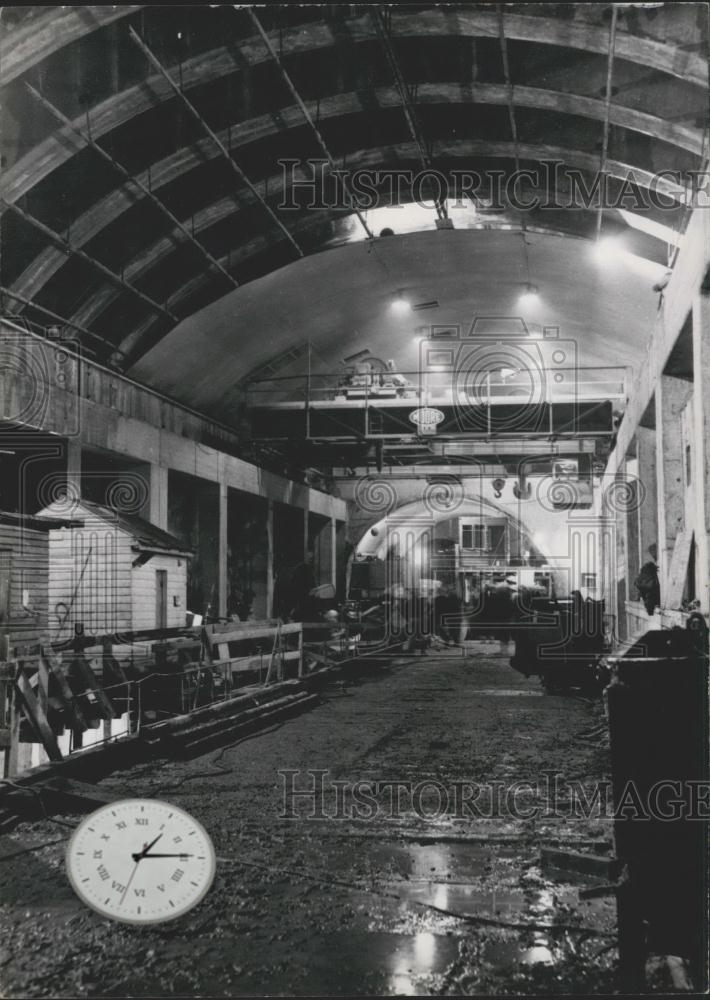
**1:14:33**
